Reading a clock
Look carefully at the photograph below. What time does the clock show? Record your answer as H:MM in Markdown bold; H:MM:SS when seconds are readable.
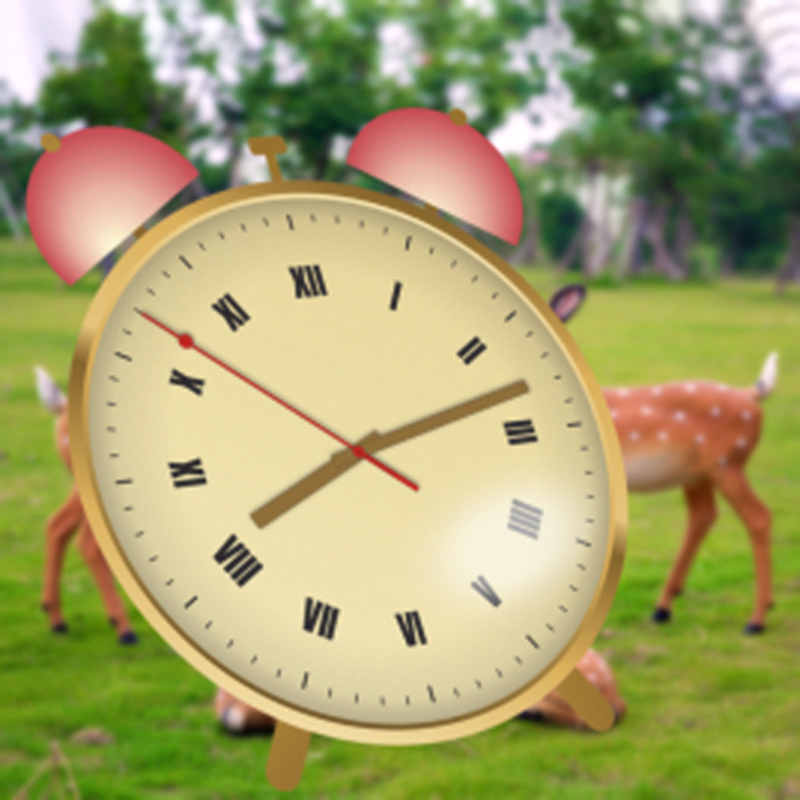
**8:12:52**
